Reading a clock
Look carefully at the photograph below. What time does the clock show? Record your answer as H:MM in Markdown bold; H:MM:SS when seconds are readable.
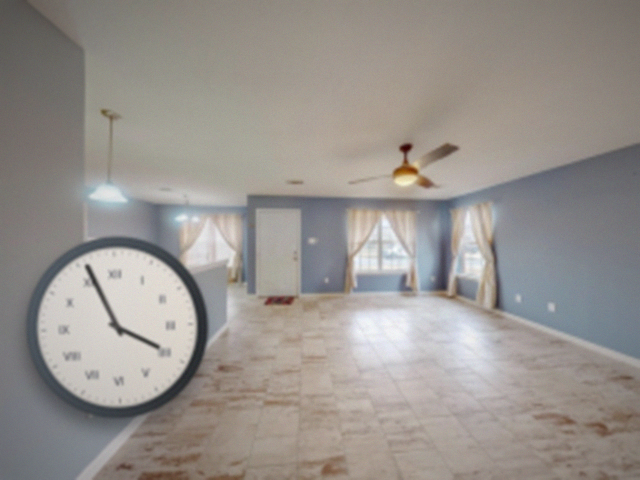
**3:56**
